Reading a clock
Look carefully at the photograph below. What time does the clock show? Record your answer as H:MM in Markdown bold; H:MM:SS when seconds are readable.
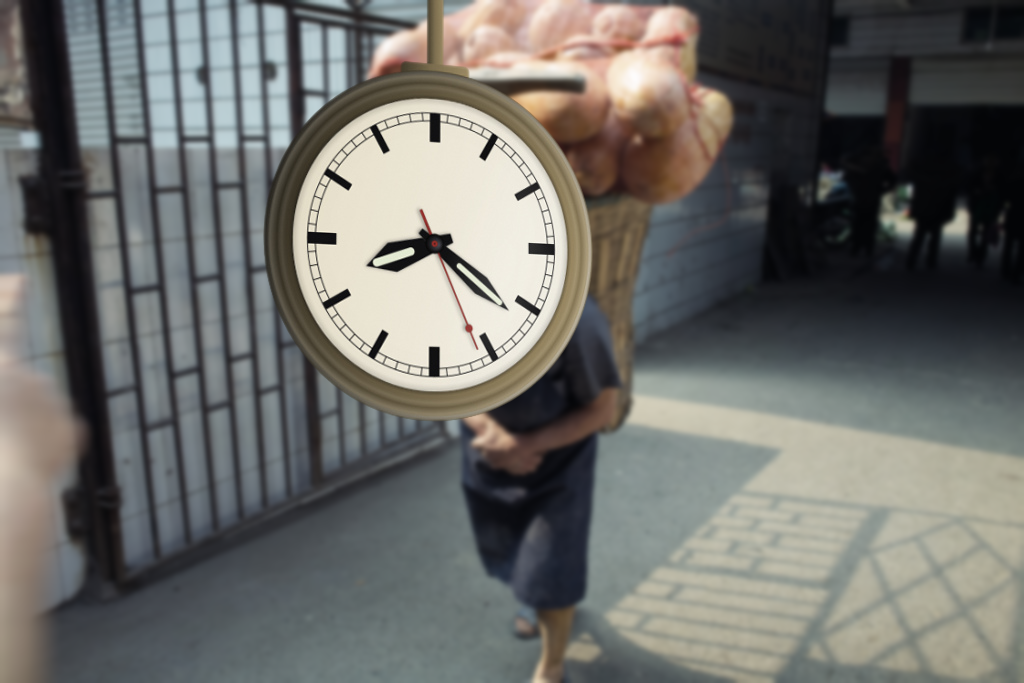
**8:21:26**
